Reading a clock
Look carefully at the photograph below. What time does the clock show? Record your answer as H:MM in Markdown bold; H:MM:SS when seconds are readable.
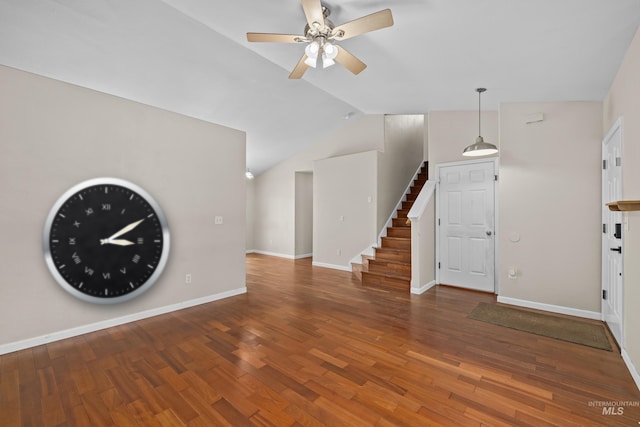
**3:10**
